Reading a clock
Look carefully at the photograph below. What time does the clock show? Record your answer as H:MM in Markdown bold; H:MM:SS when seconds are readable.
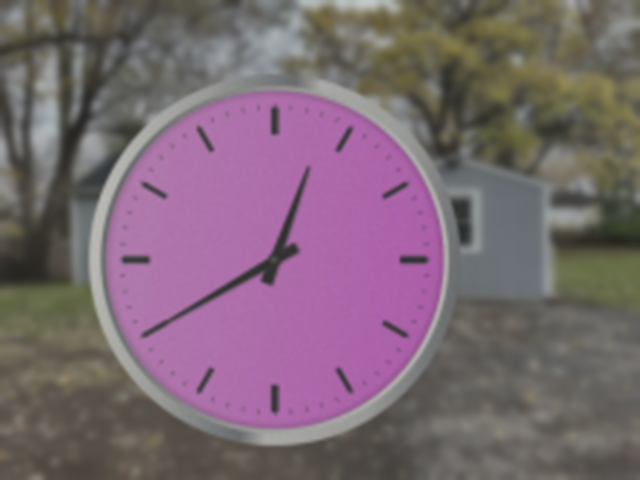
**12:40**
